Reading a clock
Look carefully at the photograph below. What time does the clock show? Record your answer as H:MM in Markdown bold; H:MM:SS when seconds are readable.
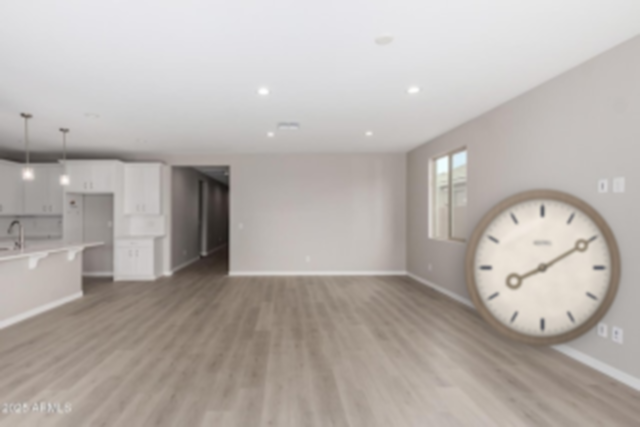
**8:10**
